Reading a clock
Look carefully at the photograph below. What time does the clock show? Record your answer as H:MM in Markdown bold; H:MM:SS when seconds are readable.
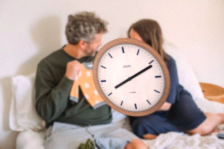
**8:11**
